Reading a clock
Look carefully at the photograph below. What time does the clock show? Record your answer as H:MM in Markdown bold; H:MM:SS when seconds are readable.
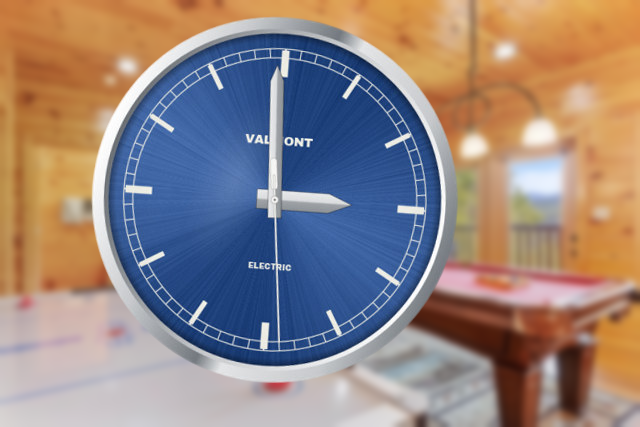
**2:59:29**
